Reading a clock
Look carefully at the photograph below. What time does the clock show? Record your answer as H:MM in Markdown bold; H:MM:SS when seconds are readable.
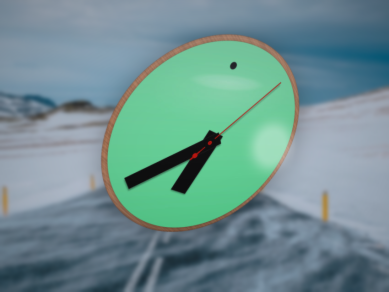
**6:40:07**
